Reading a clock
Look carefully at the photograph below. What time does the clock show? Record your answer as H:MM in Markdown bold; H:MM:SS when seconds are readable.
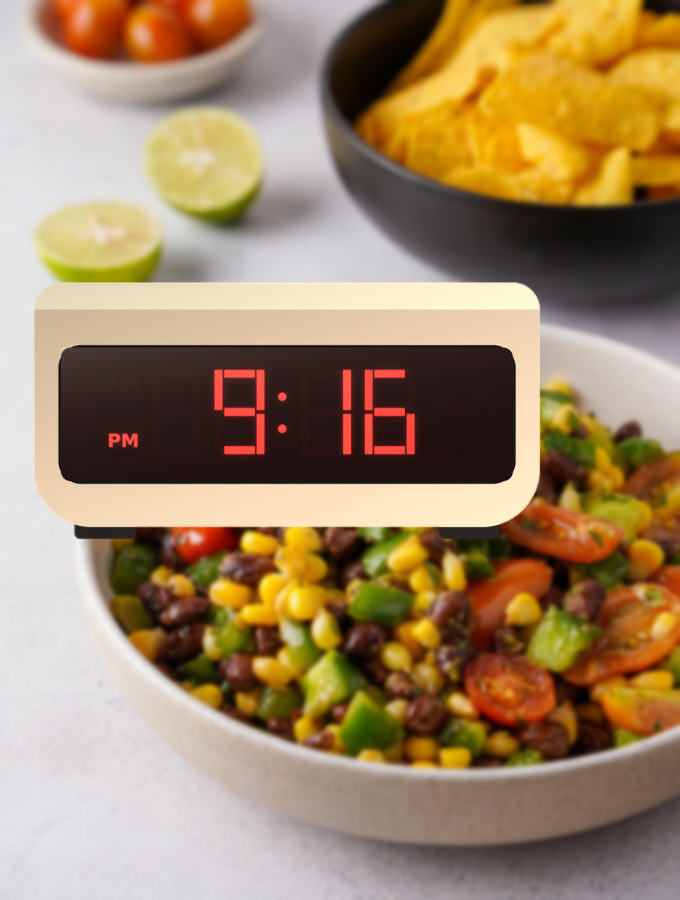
**9:16**
